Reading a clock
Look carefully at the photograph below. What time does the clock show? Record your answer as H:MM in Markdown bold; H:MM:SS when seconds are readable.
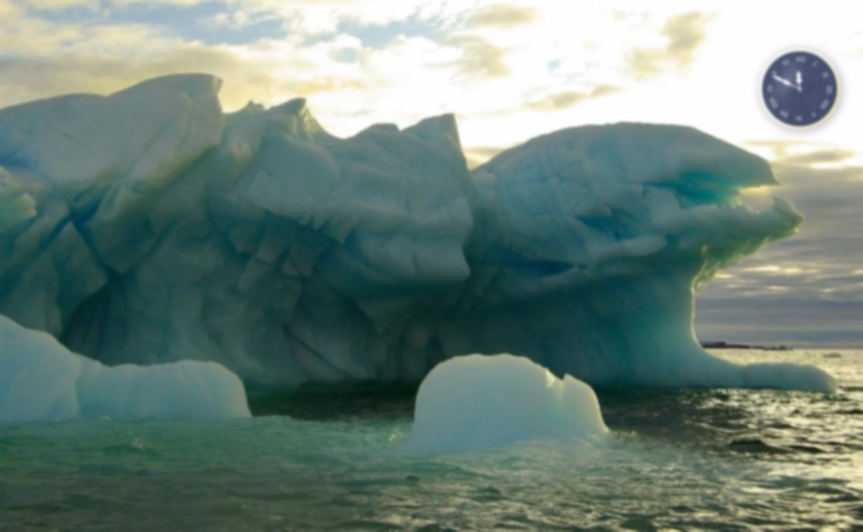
**11:49**
